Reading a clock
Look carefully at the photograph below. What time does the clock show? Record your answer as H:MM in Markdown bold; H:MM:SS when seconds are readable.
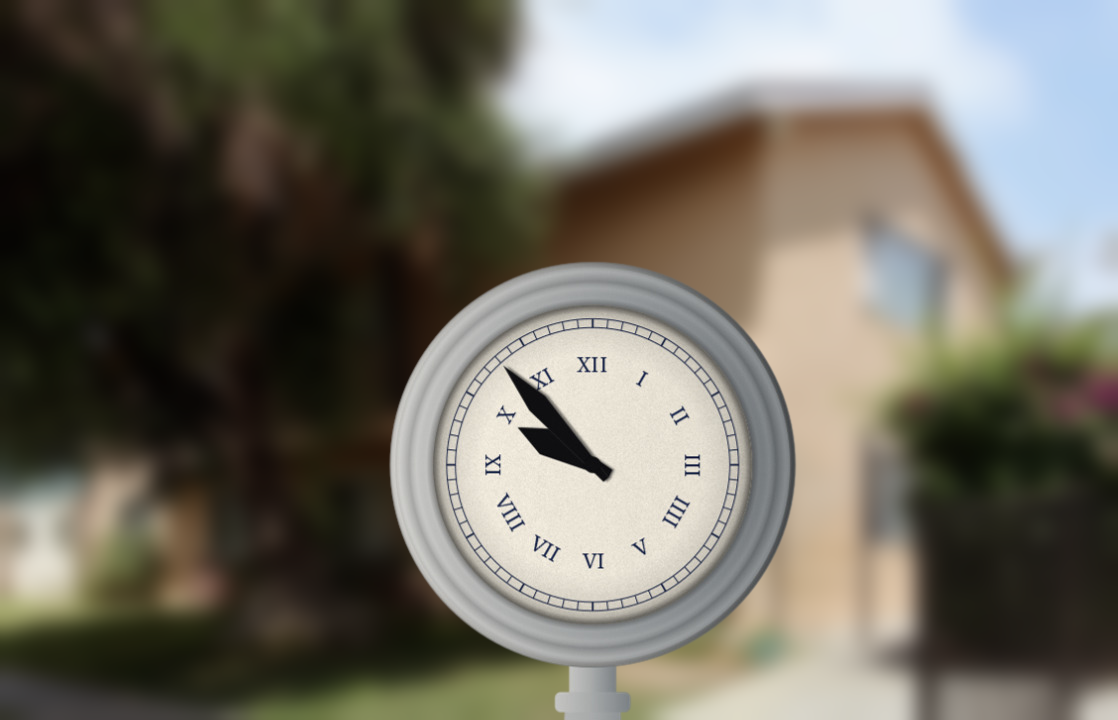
**9:53**
